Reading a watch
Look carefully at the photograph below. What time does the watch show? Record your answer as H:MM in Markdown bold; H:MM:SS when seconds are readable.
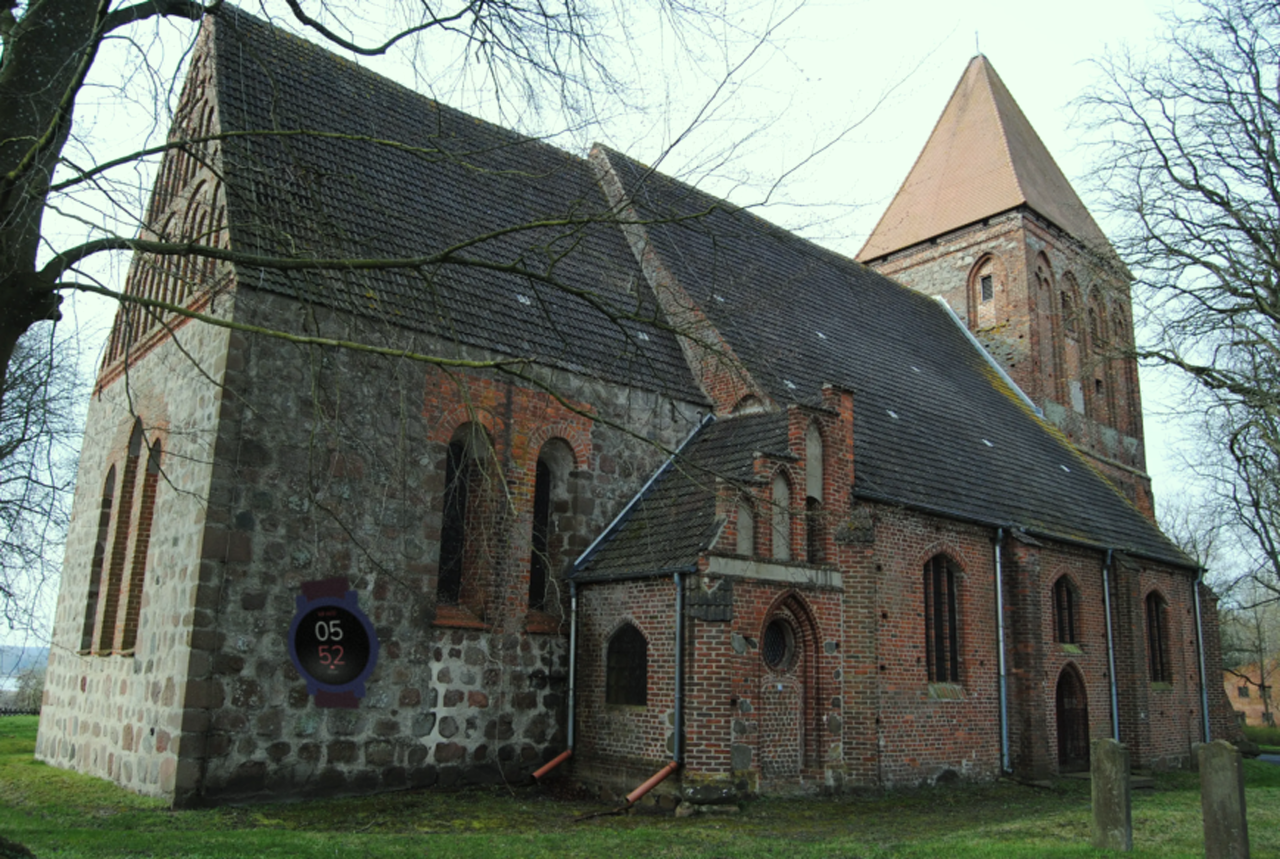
**5:52**
